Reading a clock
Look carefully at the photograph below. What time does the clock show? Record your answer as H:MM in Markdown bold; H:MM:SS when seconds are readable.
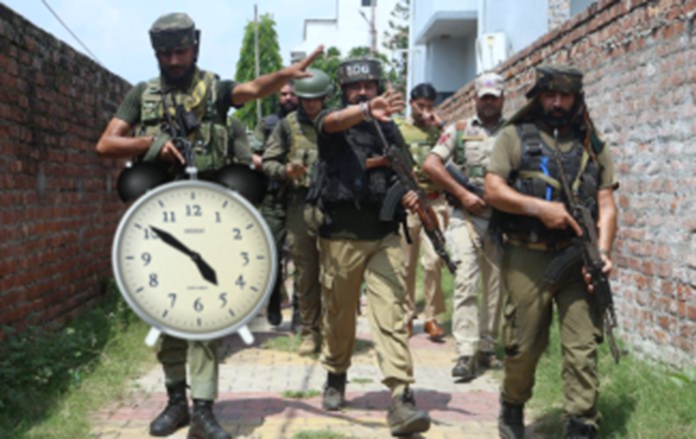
**4:51**
